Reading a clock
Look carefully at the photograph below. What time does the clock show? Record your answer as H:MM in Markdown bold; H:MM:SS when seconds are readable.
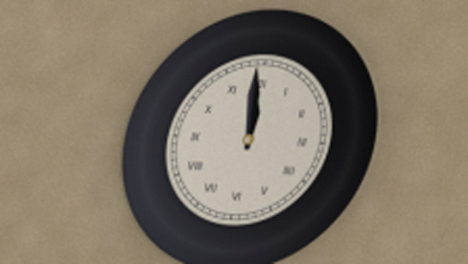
**11:59**
